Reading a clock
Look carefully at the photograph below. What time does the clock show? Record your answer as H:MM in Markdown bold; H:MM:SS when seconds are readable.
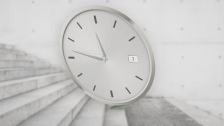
**11:47**
